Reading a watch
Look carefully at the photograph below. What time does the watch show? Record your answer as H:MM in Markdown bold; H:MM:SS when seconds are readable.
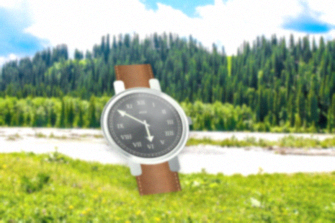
**5:51**
